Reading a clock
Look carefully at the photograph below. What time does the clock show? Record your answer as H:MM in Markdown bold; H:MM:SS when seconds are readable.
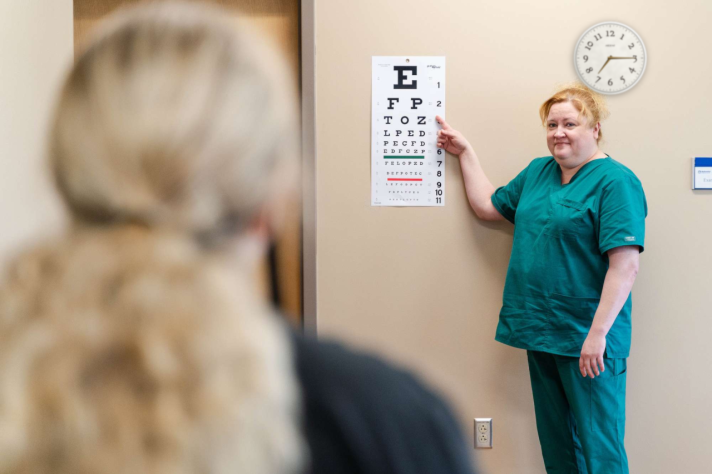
**7:15**
